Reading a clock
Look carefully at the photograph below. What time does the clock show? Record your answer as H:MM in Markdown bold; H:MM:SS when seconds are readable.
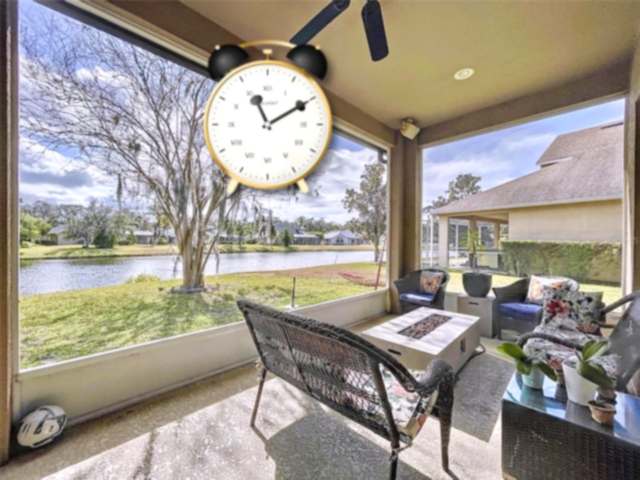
**11:10**
